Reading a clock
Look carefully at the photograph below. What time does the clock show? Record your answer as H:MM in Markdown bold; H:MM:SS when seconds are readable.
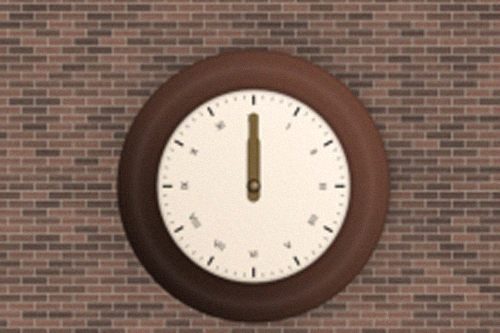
**12:00**
